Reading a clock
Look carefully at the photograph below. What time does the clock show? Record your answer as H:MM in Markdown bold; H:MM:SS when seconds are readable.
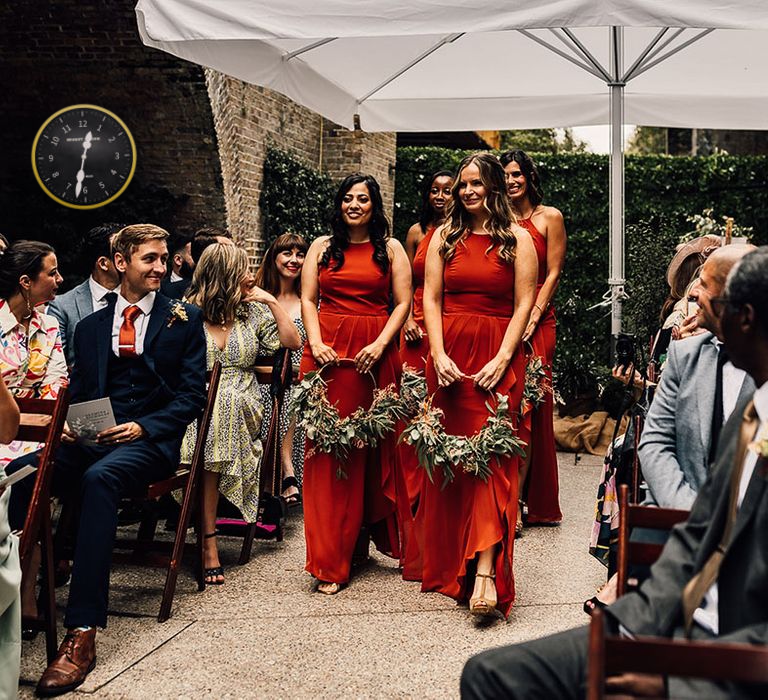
**12:32**
